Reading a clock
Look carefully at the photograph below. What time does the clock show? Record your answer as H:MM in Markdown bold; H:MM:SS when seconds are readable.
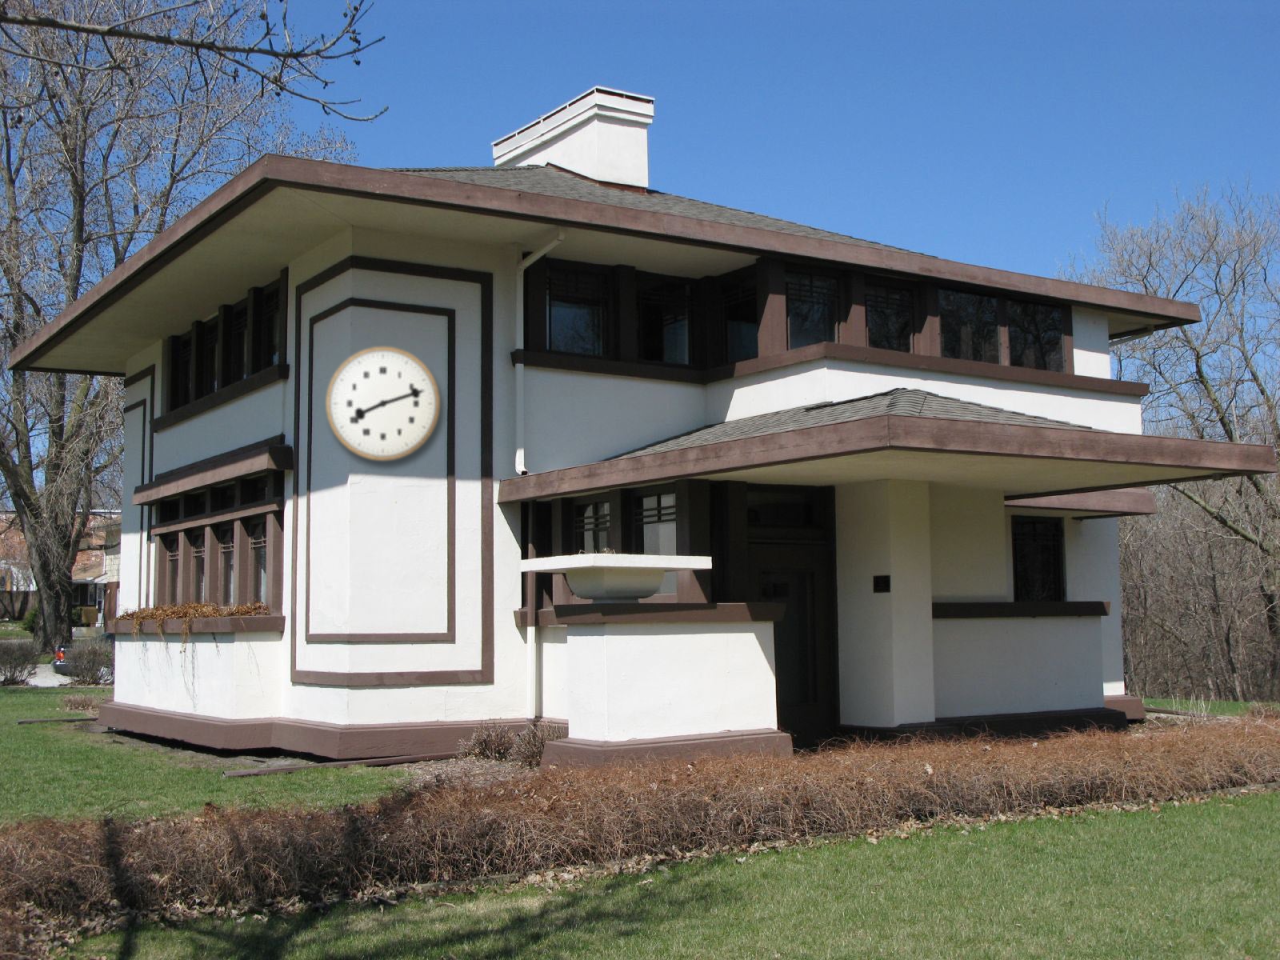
**8:12**
